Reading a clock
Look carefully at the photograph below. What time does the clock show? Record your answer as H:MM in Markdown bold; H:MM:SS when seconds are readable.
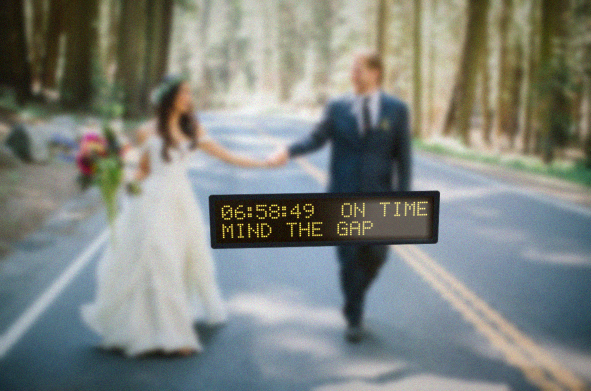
**6:58:49**
